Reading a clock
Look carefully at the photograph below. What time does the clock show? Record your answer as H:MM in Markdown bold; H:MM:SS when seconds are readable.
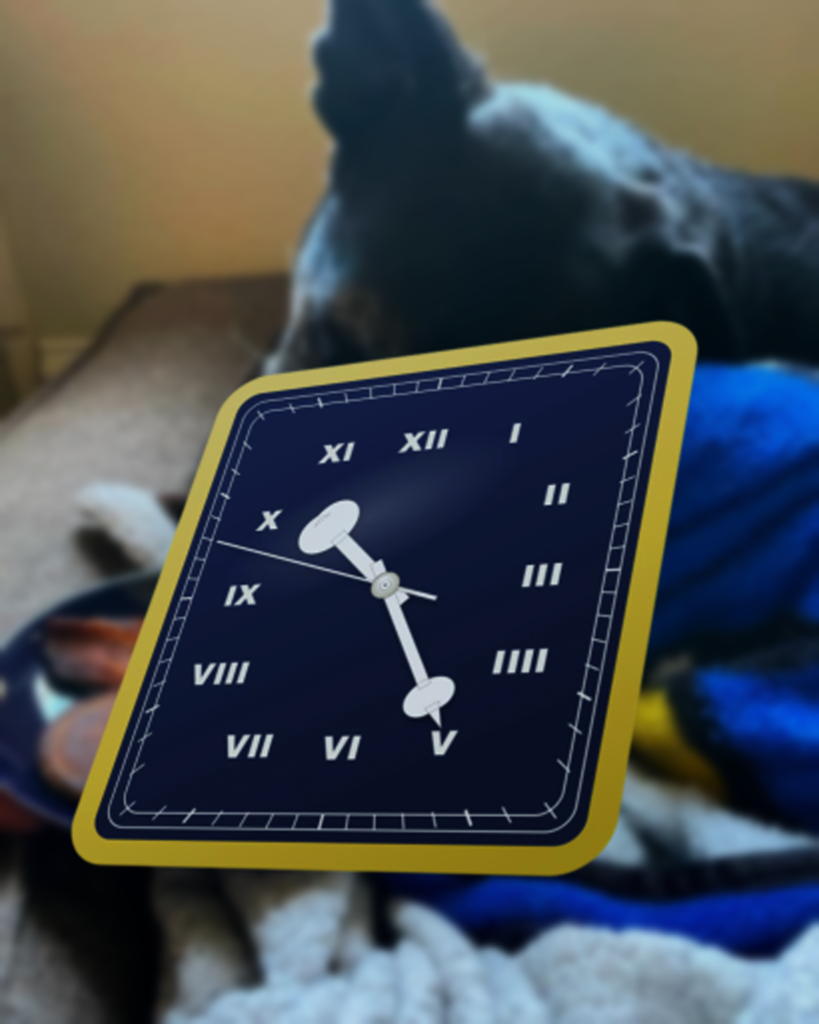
**10:24:48**
